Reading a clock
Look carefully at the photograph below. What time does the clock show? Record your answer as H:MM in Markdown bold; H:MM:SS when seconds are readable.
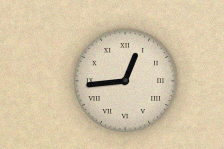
**12:44**
